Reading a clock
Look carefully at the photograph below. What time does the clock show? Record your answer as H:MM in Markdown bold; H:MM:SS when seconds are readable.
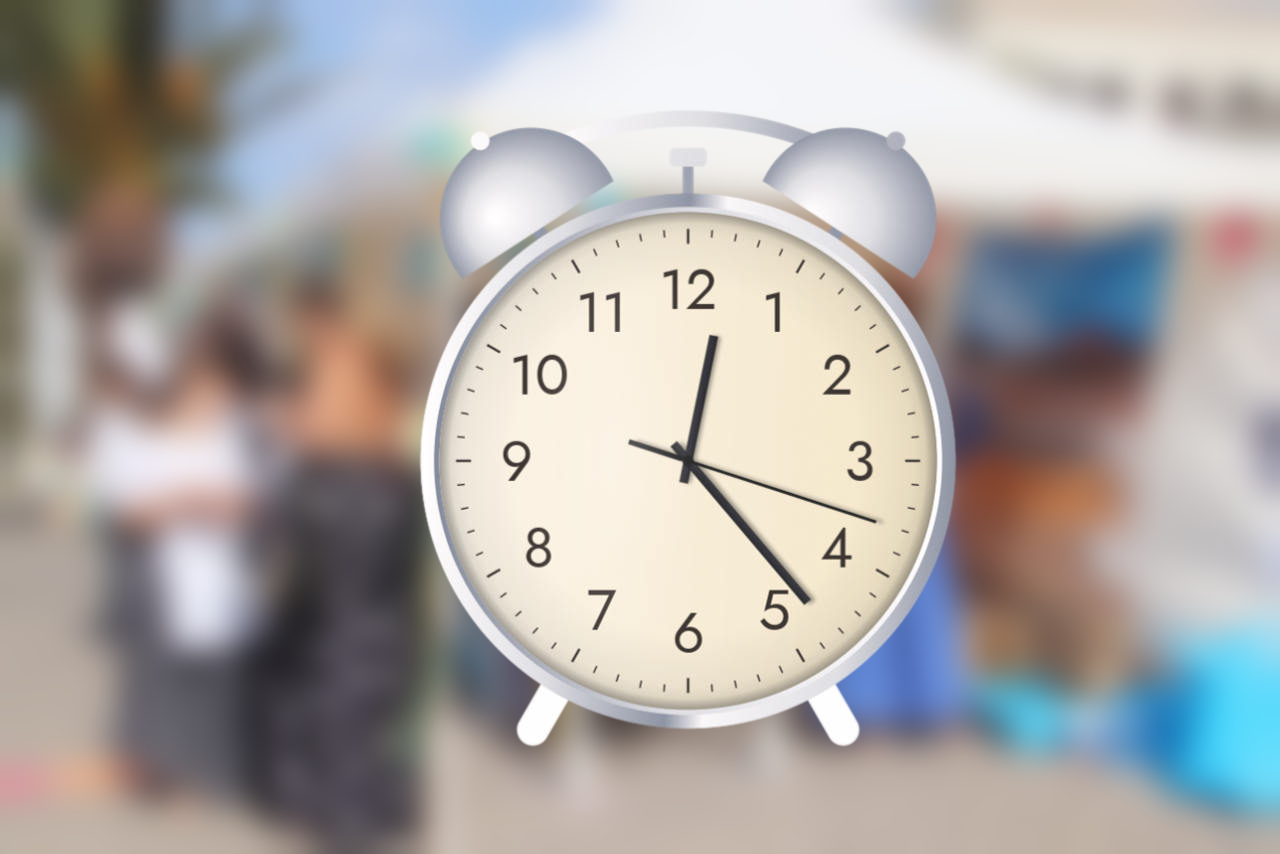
**12:23:18**
